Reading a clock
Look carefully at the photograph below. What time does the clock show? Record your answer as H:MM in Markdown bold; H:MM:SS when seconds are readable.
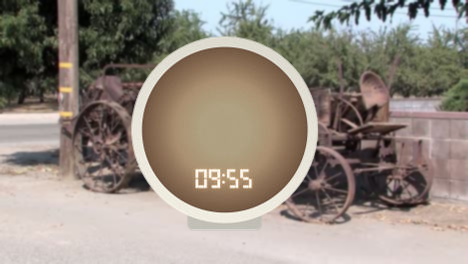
**9:55**
